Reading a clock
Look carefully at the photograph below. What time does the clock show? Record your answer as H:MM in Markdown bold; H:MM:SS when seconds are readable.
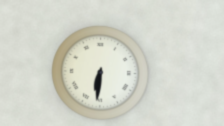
**6:31**
